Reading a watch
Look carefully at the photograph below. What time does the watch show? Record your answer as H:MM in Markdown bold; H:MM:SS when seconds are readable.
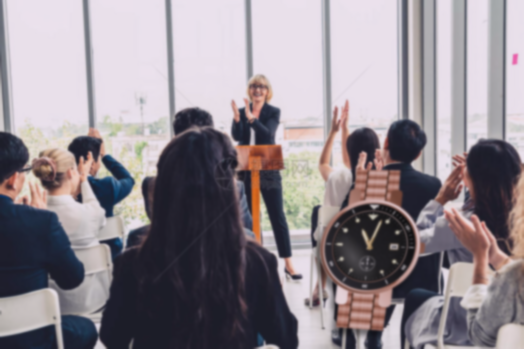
**11:03**
